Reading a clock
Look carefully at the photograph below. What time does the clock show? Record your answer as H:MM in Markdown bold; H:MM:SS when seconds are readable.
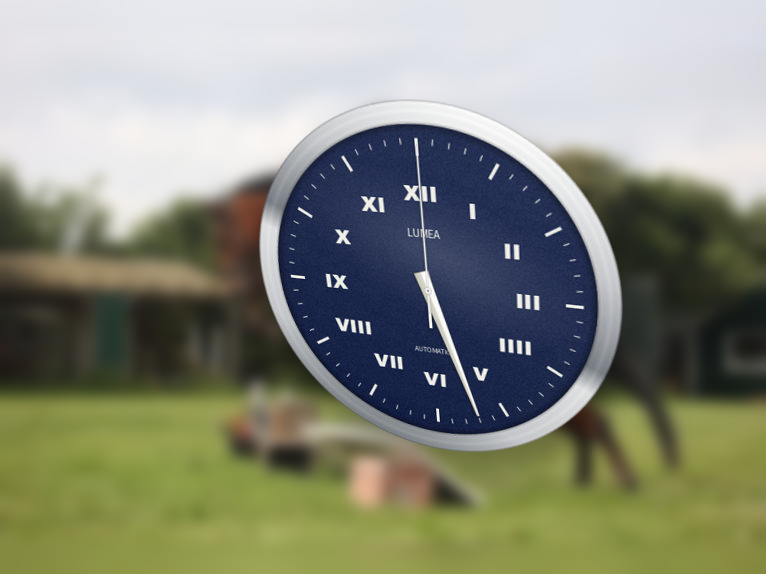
**5:27:00**
